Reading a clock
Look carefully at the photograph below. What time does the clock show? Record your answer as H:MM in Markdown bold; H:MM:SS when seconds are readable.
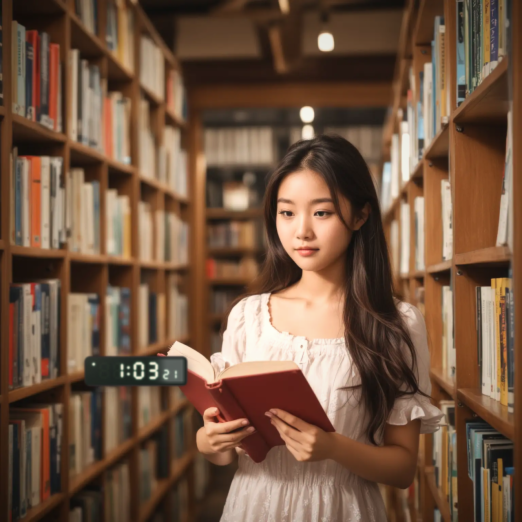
**1:03**
